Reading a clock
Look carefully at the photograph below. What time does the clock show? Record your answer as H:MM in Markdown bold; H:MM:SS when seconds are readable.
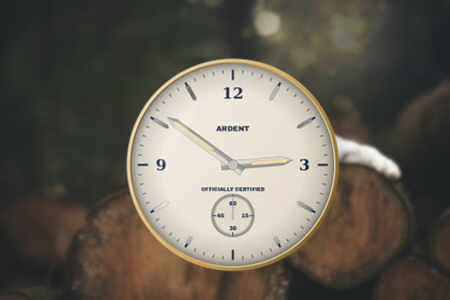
**2:51**
